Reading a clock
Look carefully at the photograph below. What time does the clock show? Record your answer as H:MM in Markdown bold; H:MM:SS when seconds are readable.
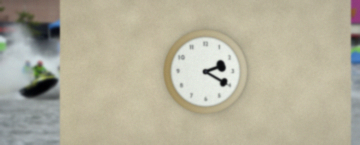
**2:20**
